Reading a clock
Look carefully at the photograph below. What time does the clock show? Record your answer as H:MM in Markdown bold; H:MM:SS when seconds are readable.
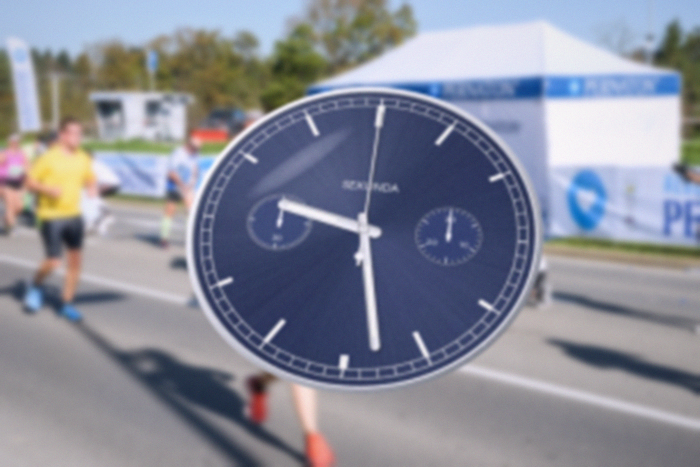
**9:28**
